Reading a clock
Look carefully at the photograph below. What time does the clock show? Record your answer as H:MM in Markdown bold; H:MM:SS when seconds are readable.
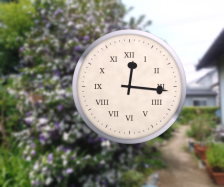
**12:16**
